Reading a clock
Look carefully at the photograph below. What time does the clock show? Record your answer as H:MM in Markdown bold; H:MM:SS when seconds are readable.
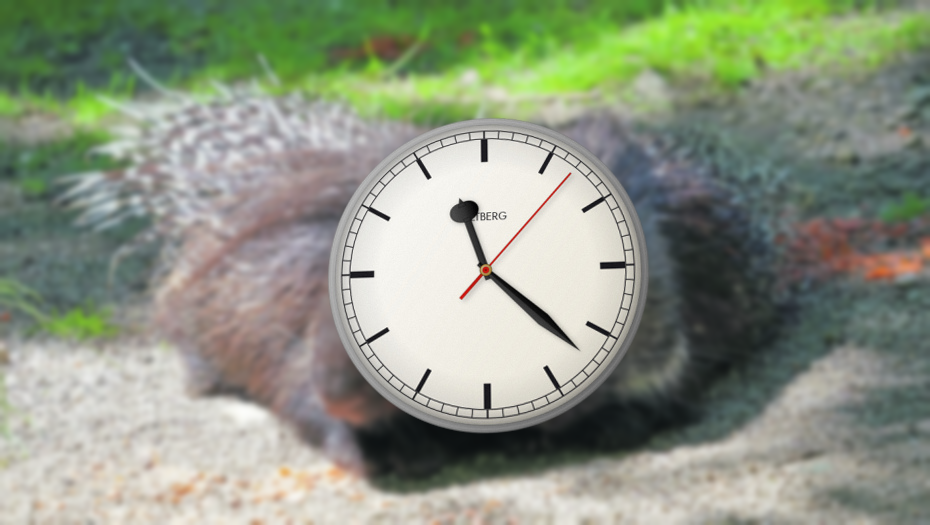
**11:22:07**
